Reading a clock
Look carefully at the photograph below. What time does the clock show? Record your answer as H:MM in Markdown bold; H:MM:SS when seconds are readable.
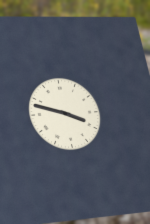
**3:48**
